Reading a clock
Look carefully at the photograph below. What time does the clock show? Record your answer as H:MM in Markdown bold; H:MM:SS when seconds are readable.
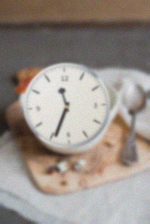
**11:34**
